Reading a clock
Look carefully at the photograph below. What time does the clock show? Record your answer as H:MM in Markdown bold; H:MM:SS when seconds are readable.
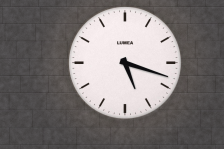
**5:18**
